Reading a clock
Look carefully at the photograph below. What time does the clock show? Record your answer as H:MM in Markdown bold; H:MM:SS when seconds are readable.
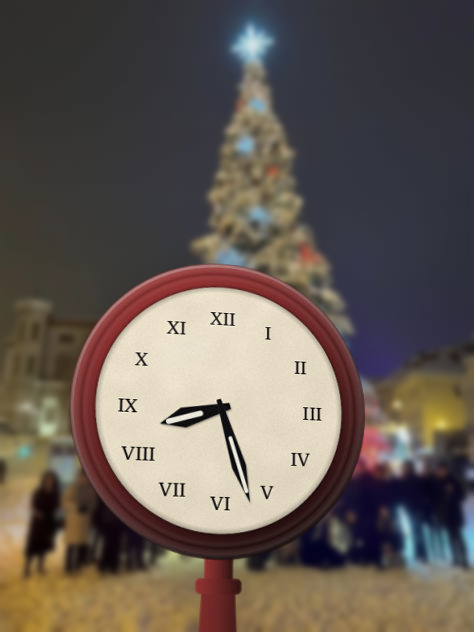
**8:27**
